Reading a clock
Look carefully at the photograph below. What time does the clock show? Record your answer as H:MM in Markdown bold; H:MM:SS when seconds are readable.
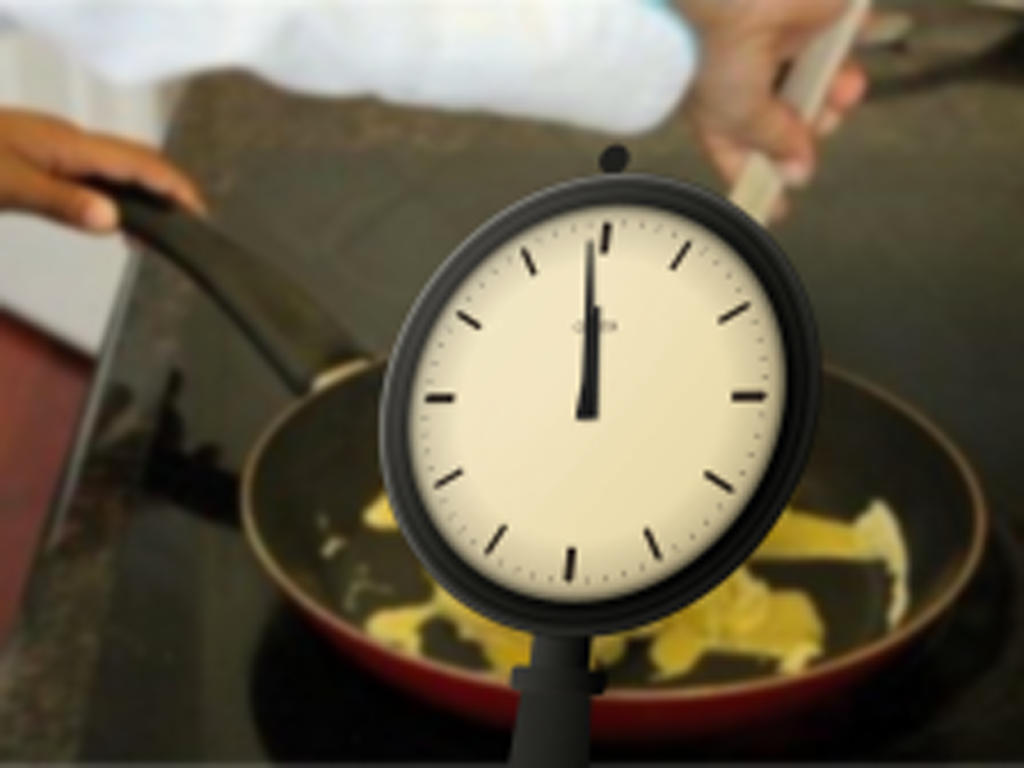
**11:59**
